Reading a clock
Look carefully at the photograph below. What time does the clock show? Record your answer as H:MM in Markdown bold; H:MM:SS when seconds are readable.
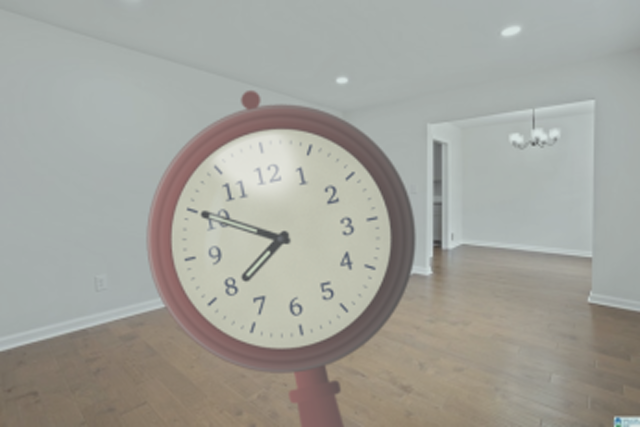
**7:50**
